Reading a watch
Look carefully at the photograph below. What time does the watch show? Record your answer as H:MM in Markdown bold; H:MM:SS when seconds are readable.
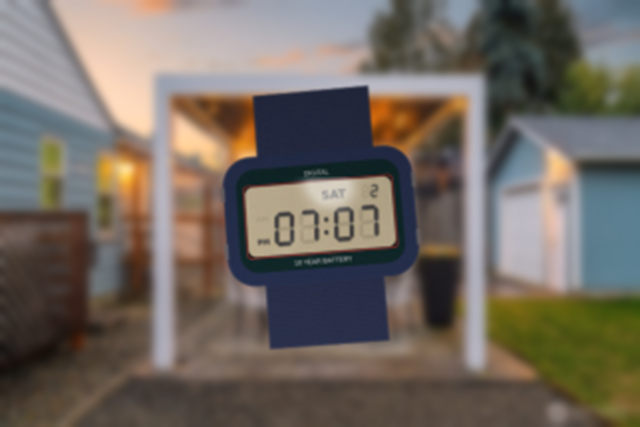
**7:07**
